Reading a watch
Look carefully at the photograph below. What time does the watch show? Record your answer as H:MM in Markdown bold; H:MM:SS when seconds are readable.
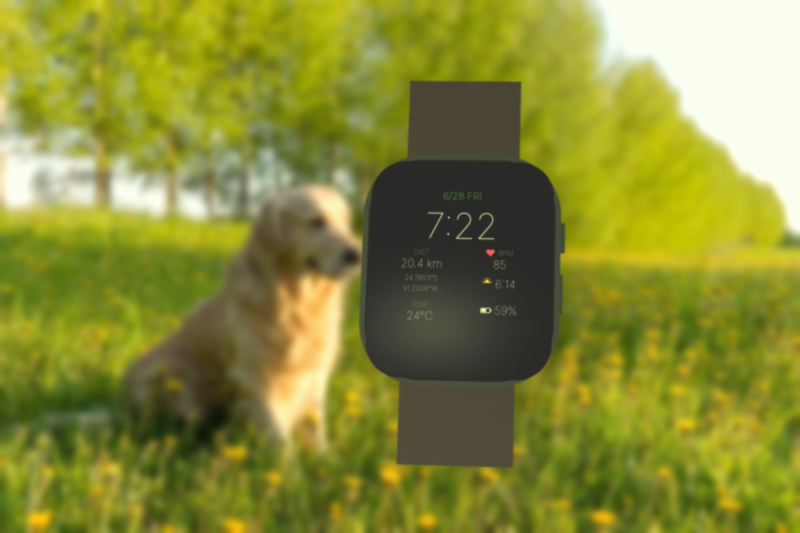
**7:22**
